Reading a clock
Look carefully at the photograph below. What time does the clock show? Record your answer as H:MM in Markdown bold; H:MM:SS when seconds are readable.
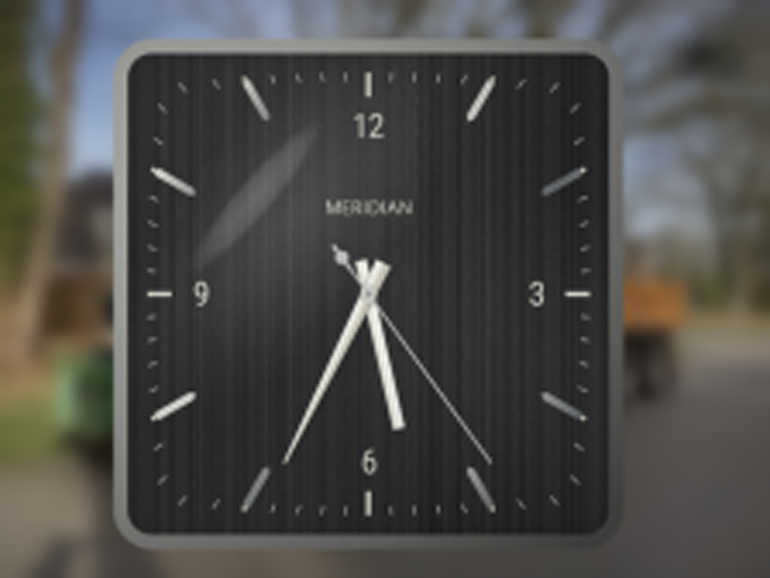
**5:34:24**
